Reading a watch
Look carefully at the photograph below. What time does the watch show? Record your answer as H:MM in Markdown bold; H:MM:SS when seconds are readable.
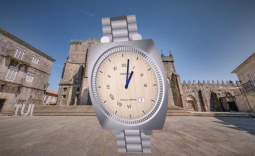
**1:02**
